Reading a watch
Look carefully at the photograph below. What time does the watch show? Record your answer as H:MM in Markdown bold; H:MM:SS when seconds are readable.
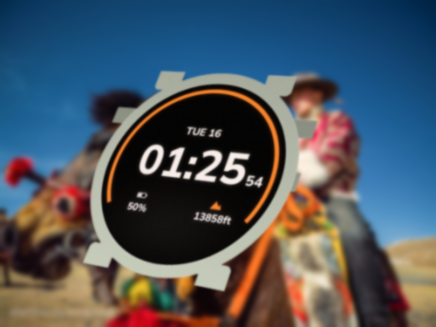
**1:25:54**
